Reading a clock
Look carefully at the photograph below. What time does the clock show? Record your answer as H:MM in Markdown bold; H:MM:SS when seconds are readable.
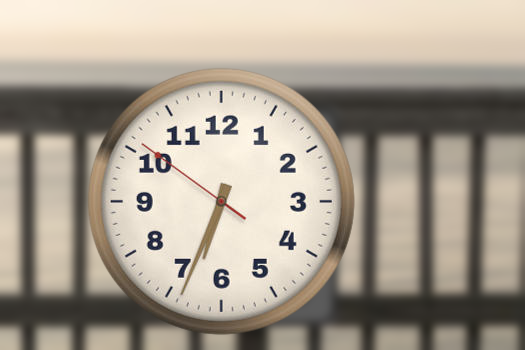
**6:33:51**
